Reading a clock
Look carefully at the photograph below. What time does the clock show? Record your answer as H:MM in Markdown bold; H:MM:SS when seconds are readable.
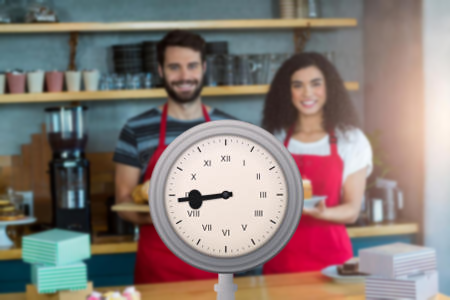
**8:44**
